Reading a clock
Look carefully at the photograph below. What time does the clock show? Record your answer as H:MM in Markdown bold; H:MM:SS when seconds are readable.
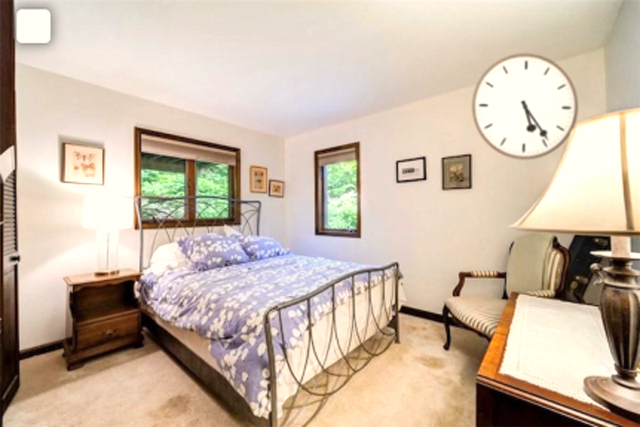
**5:24**
